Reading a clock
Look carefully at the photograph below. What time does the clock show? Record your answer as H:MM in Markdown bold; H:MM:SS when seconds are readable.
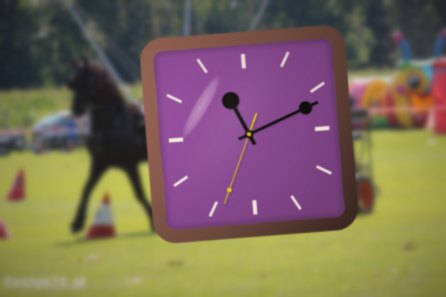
**11:11:34**
